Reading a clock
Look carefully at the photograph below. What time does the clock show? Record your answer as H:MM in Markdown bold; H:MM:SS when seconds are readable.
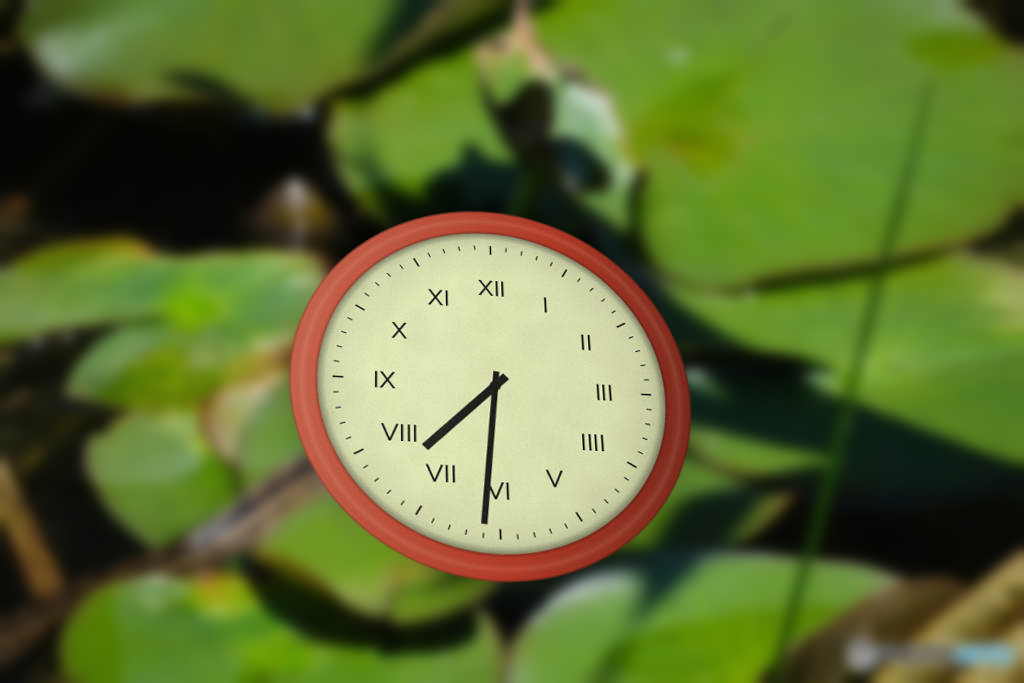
**7:31**
